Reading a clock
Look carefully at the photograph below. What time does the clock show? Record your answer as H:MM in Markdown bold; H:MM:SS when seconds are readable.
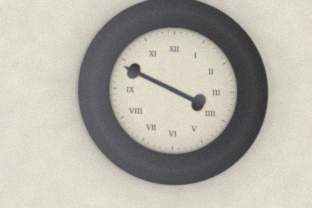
**3:49**
